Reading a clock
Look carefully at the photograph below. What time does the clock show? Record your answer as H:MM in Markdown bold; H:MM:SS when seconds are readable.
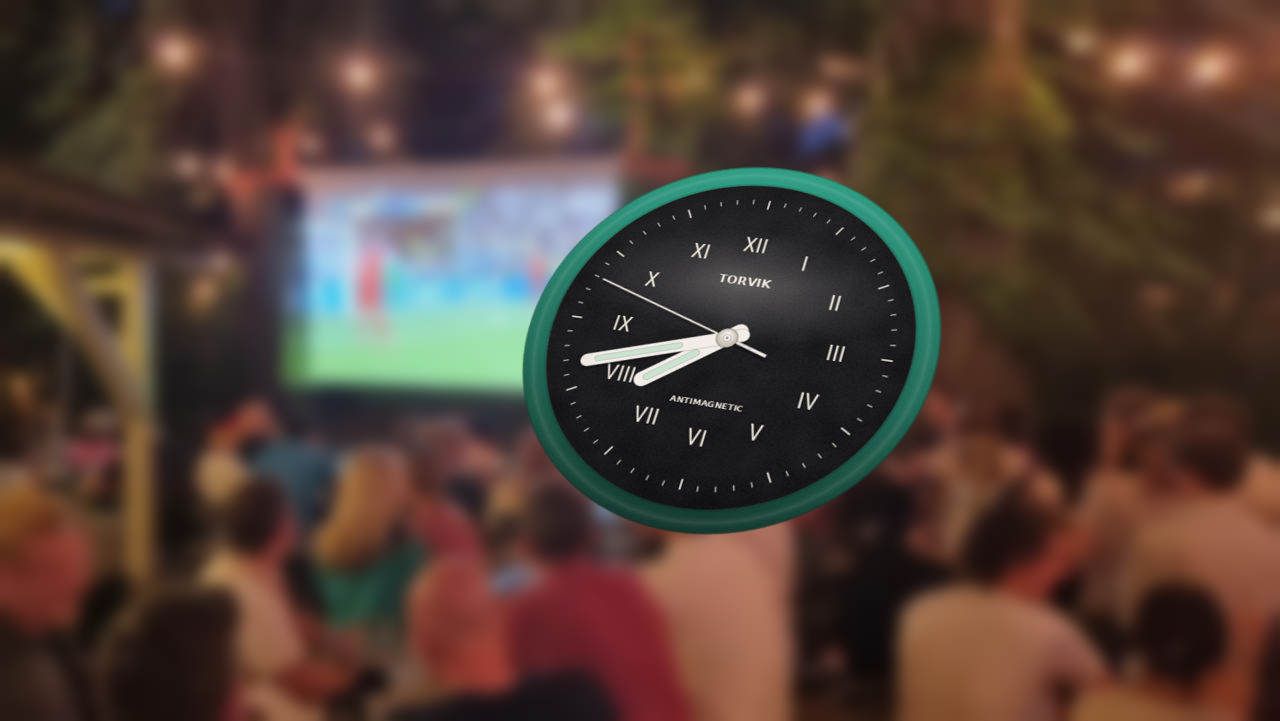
**7:41:48**
